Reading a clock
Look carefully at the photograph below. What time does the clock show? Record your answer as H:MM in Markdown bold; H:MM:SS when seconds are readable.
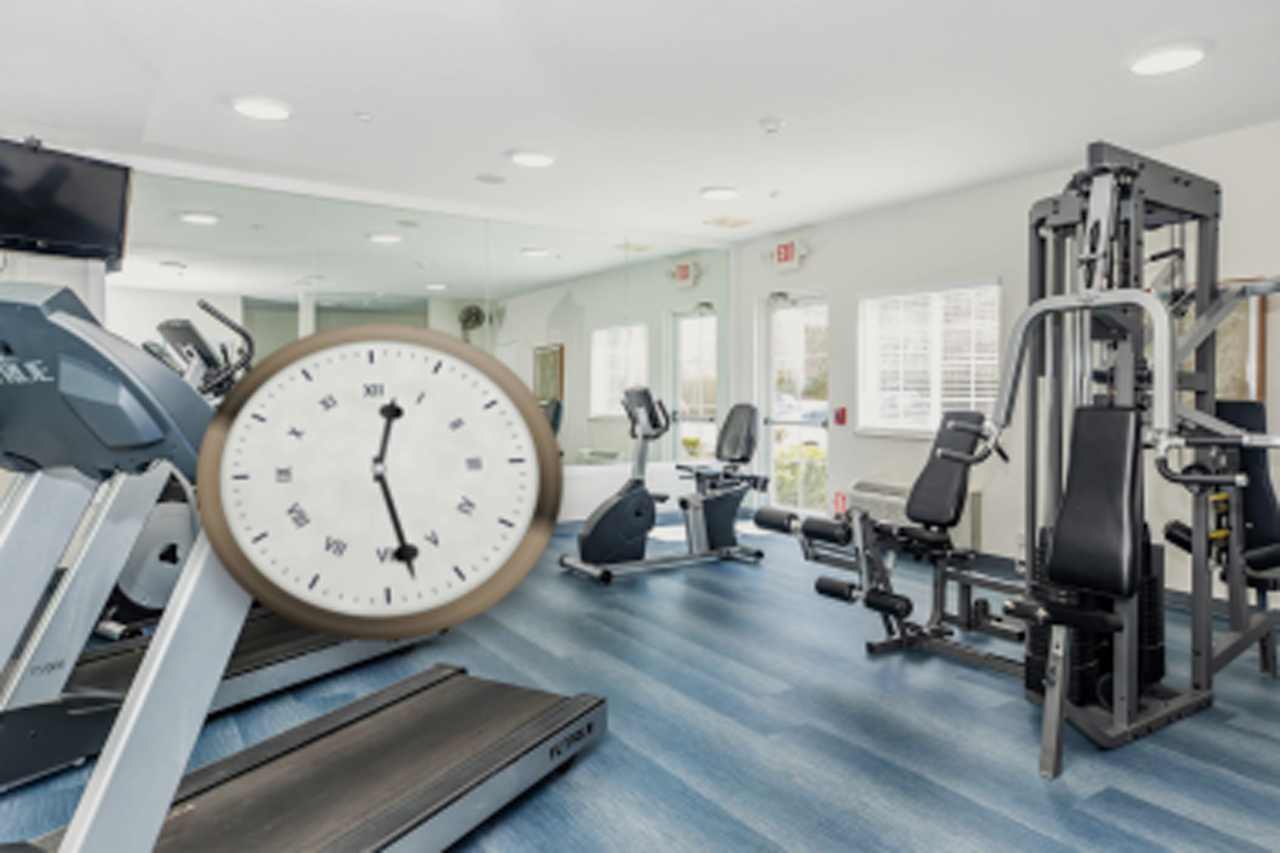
**12:28**
